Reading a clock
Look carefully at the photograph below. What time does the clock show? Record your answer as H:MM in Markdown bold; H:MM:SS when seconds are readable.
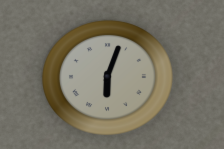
**6:03**
